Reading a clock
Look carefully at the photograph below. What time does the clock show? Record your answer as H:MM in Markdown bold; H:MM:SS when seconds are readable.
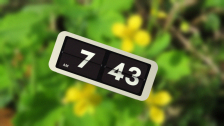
**7:43**
